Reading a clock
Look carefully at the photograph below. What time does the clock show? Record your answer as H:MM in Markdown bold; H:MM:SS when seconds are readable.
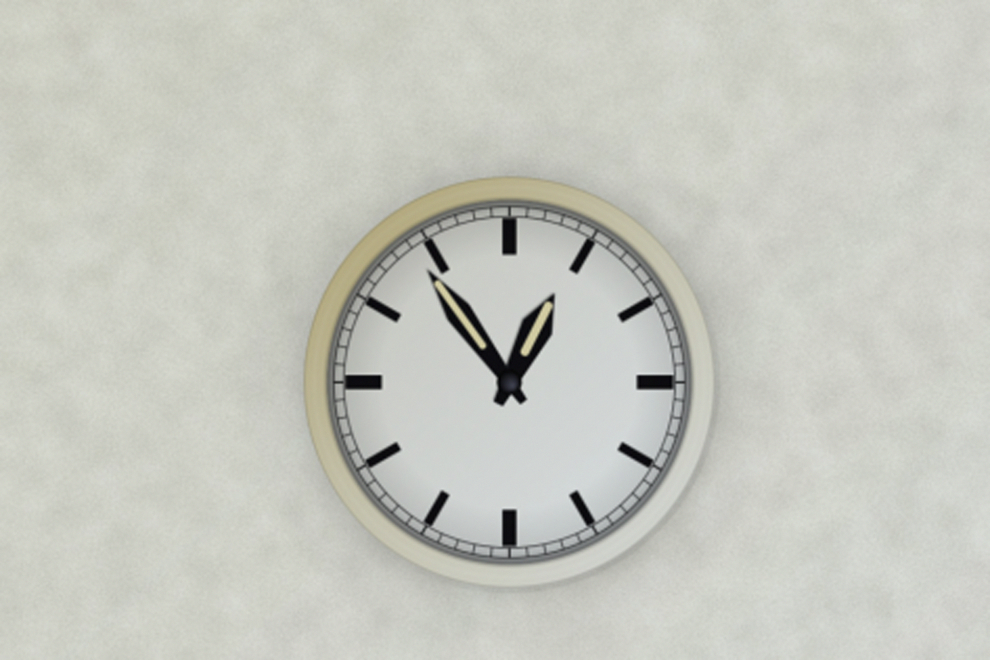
**12:54**
